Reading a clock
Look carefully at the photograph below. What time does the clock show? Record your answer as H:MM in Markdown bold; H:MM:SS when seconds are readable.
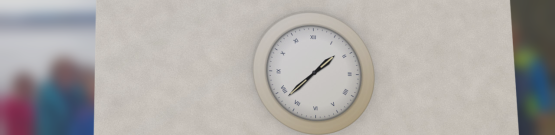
**1:38**
